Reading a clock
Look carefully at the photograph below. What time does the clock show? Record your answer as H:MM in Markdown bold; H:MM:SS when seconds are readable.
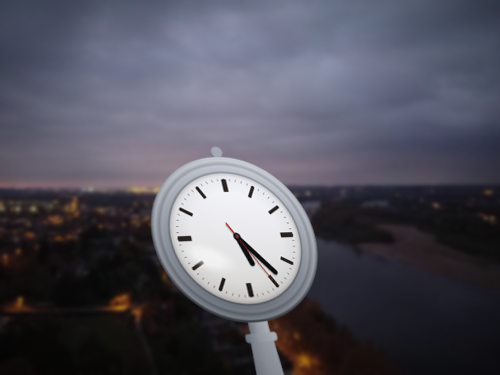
**5:23:25**
